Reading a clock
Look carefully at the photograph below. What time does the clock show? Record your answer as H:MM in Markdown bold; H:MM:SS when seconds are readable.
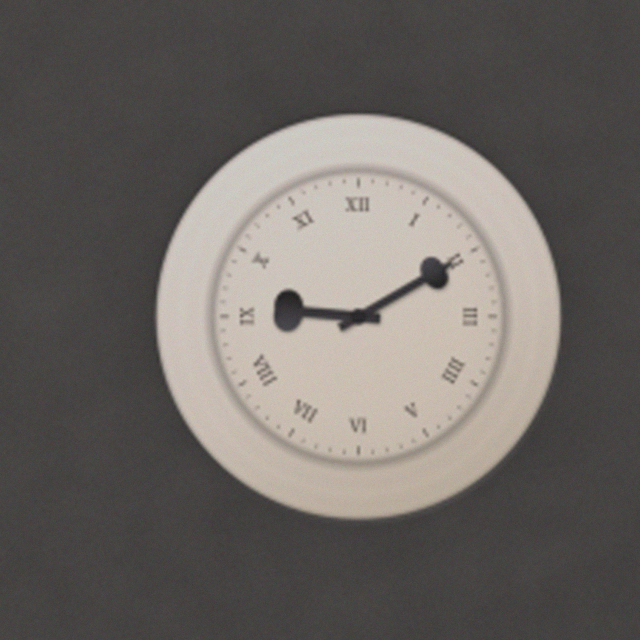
**9:10**
